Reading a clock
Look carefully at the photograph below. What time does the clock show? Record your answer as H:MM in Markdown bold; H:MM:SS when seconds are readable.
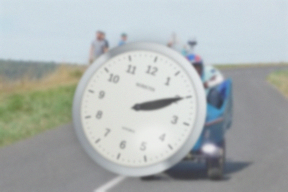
**2:10**
